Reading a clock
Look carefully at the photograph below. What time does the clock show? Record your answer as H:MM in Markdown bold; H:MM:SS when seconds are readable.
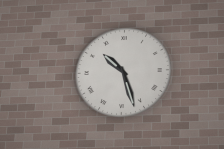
**10:27**
